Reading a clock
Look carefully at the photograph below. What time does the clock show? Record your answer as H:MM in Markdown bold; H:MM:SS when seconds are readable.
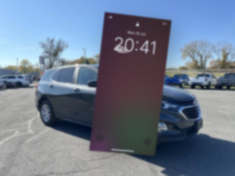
**20:41**
